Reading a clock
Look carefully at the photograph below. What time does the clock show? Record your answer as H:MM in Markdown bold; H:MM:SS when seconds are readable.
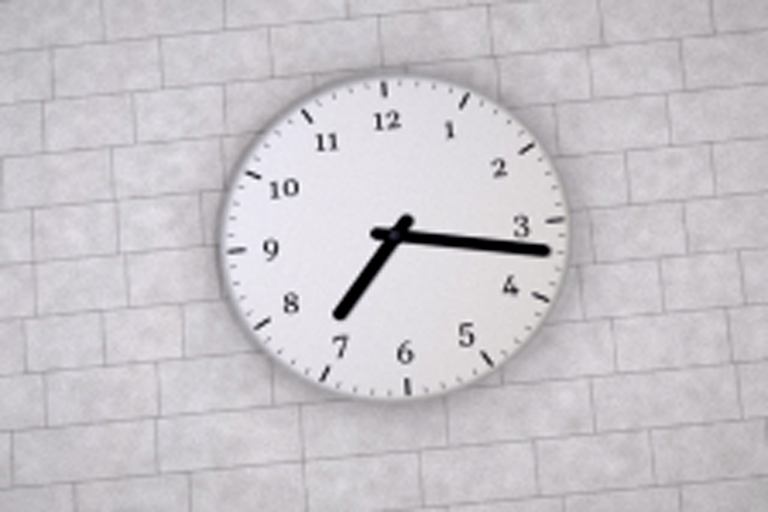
**7:17**
